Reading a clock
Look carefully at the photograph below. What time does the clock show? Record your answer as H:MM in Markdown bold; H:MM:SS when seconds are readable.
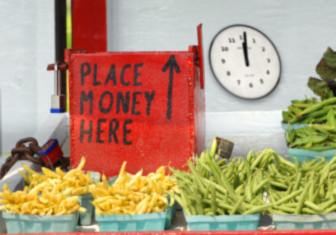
**12:01**
